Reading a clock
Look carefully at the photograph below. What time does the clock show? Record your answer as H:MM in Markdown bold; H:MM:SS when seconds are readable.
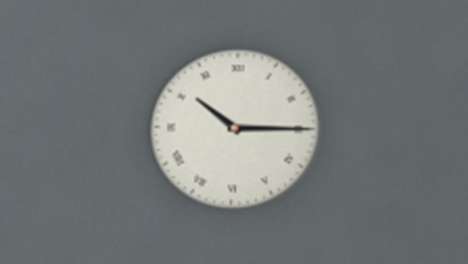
**10:15**
